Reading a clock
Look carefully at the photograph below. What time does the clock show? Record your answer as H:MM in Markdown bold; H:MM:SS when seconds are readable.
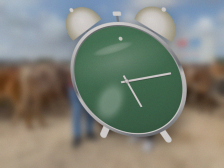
**5:13**
